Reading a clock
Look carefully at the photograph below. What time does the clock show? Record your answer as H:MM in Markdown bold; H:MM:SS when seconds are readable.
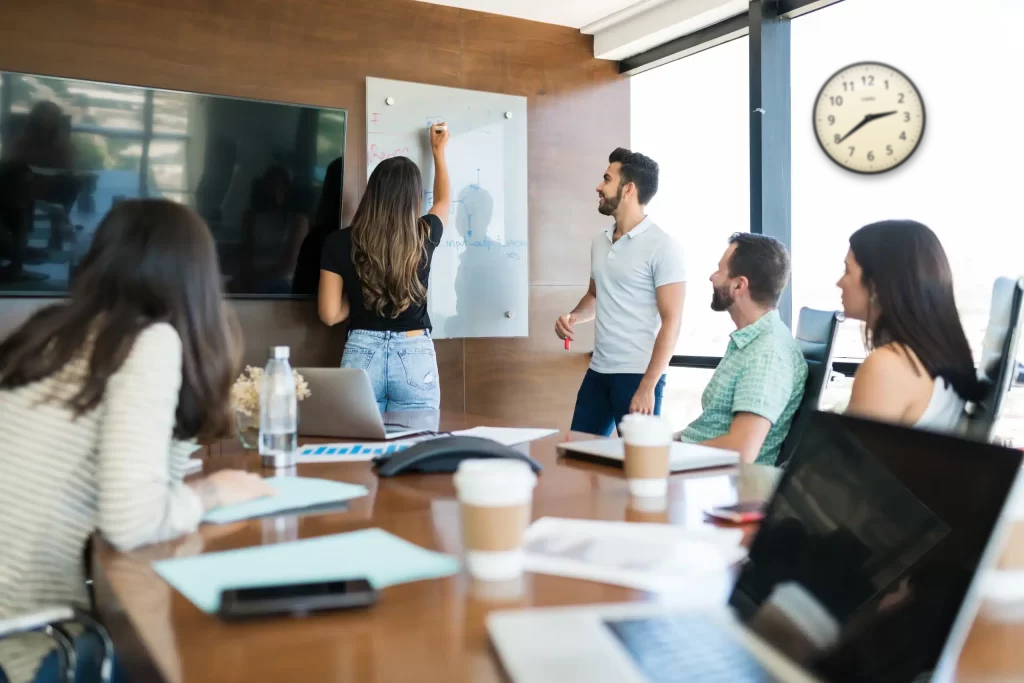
**2:39**
